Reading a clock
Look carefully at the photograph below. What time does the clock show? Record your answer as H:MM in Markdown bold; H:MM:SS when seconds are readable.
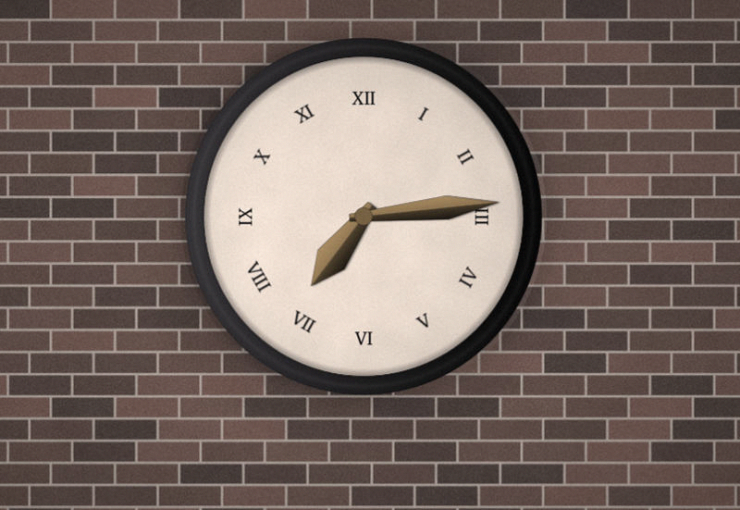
**7:14**
